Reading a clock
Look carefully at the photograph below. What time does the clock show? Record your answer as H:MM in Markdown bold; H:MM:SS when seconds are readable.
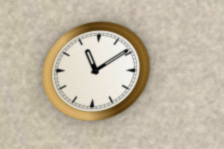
**11:09**
